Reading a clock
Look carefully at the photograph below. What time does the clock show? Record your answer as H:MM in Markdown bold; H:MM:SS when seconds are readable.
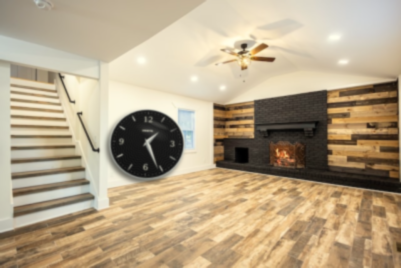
**1:26**
